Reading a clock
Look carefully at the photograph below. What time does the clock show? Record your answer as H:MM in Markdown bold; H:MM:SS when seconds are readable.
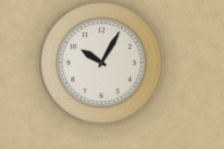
**10:05**
